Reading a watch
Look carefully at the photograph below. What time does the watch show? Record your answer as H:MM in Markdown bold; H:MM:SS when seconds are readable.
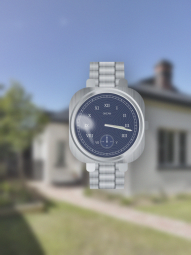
**3:17**
